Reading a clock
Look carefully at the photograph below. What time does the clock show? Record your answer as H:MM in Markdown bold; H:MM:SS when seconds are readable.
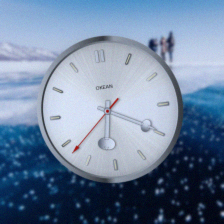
**6:19:38**
